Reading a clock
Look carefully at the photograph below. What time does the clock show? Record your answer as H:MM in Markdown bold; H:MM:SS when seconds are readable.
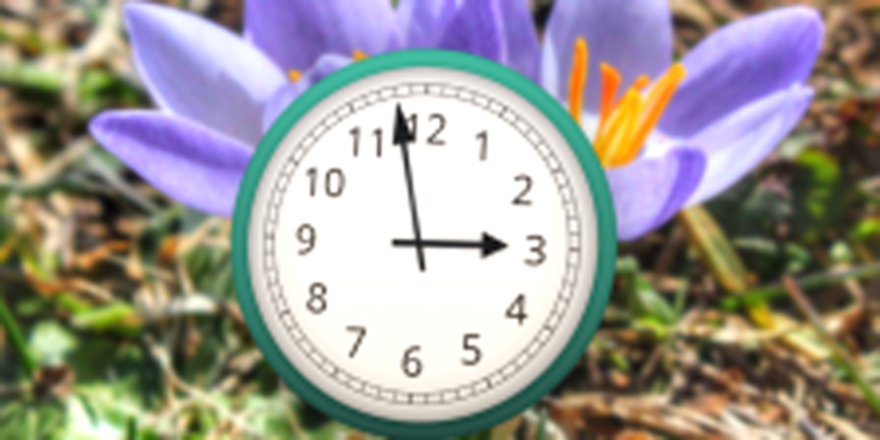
**2:58**
